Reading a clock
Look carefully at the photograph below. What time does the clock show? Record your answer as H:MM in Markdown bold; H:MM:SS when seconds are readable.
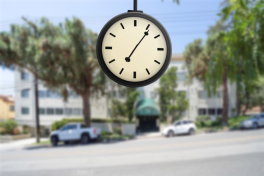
**7:06**
